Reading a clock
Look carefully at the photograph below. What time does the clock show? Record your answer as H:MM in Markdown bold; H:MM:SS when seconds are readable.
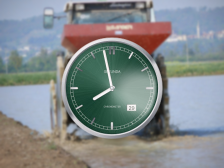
**7:58**
